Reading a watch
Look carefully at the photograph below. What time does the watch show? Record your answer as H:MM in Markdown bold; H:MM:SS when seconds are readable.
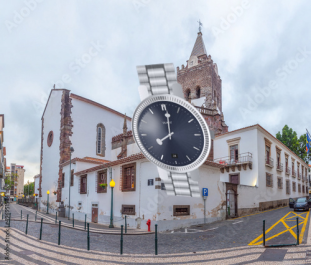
**8:01**
